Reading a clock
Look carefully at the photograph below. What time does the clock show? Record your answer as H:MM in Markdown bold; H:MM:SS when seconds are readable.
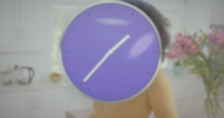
**1:37**
